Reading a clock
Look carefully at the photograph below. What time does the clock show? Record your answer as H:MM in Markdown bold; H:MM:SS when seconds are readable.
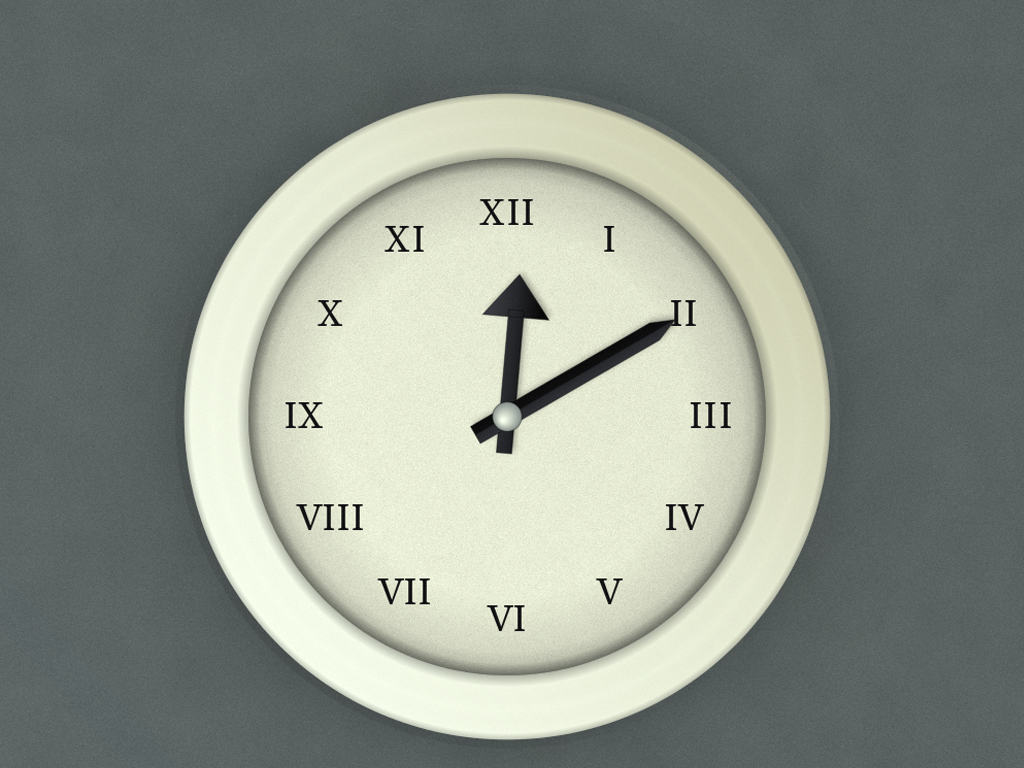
**12:10**
